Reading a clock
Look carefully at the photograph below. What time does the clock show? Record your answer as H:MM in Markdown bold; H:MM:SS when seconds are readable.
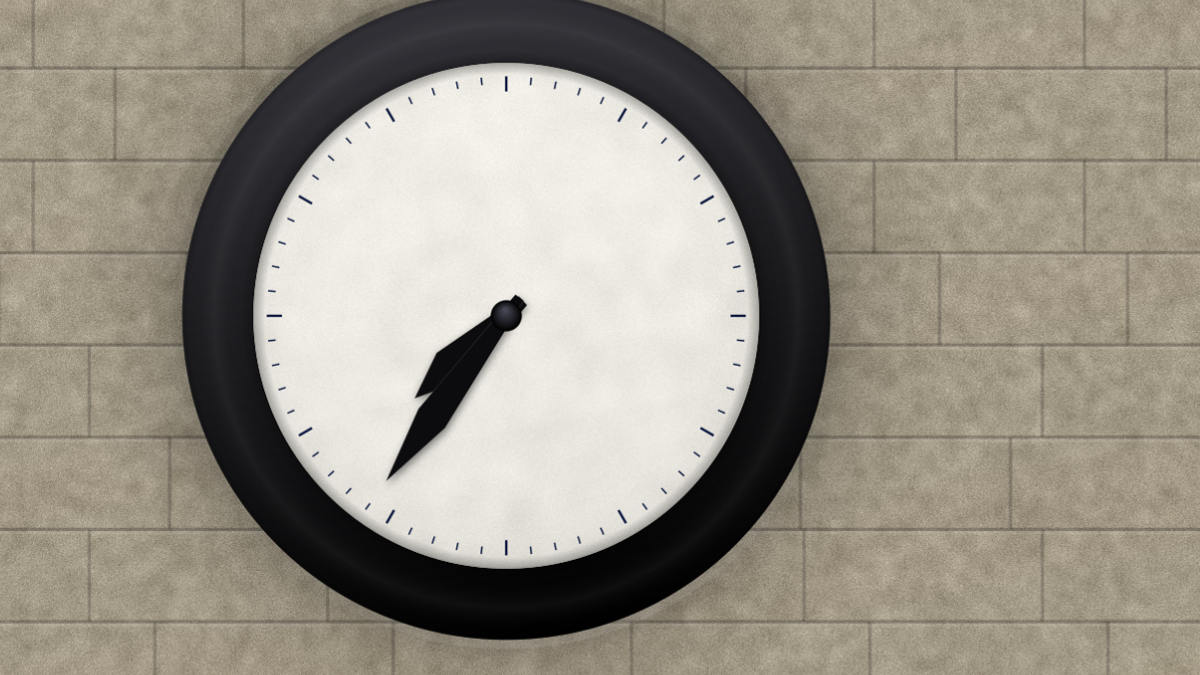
**7:36**
